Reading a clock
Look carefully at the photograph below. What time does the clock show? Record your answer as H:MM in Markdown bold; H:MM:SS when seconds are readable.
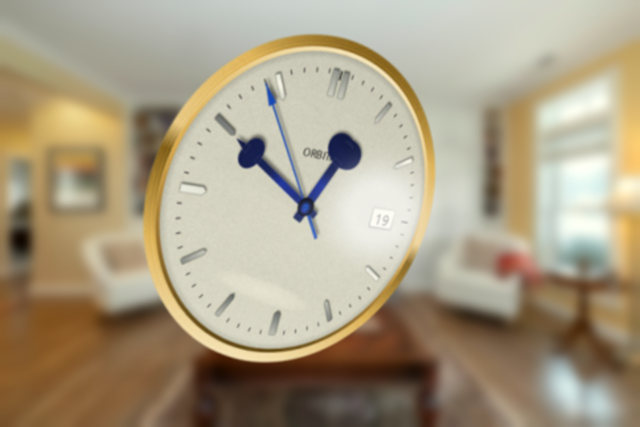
**12:49:54**
